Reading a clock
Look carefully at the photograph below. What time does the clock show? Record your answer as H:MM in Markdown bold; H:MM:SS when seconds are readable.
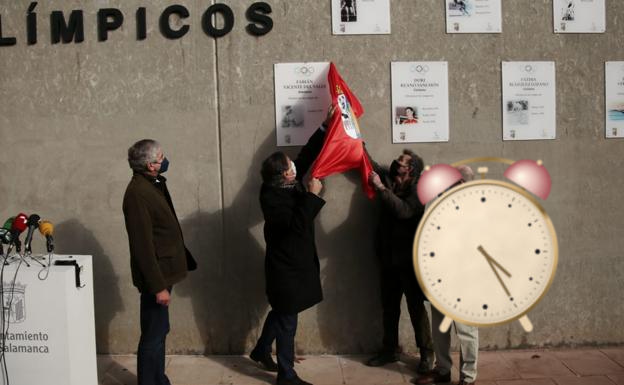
**4:25**
